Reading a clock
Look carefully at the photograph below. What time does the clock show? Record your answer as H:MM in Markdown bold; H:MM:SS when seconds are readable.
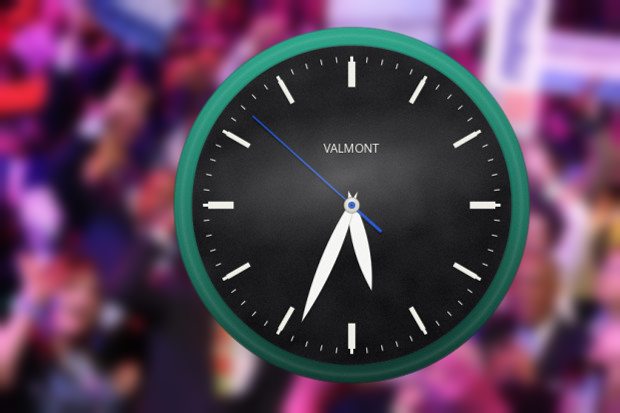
**5:33:52**
